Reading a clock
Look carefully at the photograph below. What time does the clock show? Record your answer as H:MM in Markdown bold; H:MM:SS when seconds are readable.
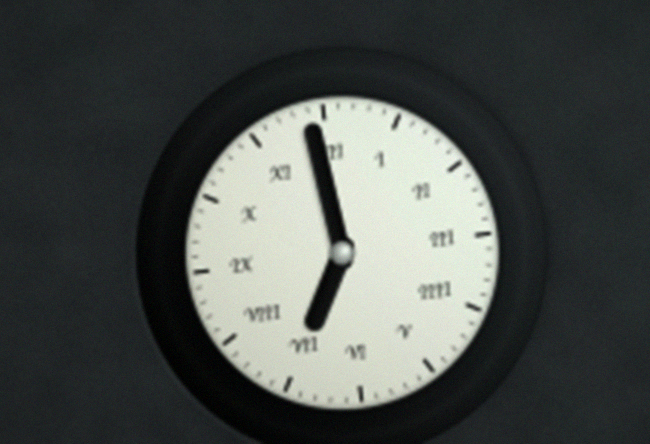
**6:59**
